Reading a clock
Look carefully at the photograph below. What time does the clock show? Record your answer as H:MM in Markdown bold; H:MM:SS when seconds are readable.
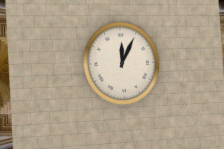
**12:05**
